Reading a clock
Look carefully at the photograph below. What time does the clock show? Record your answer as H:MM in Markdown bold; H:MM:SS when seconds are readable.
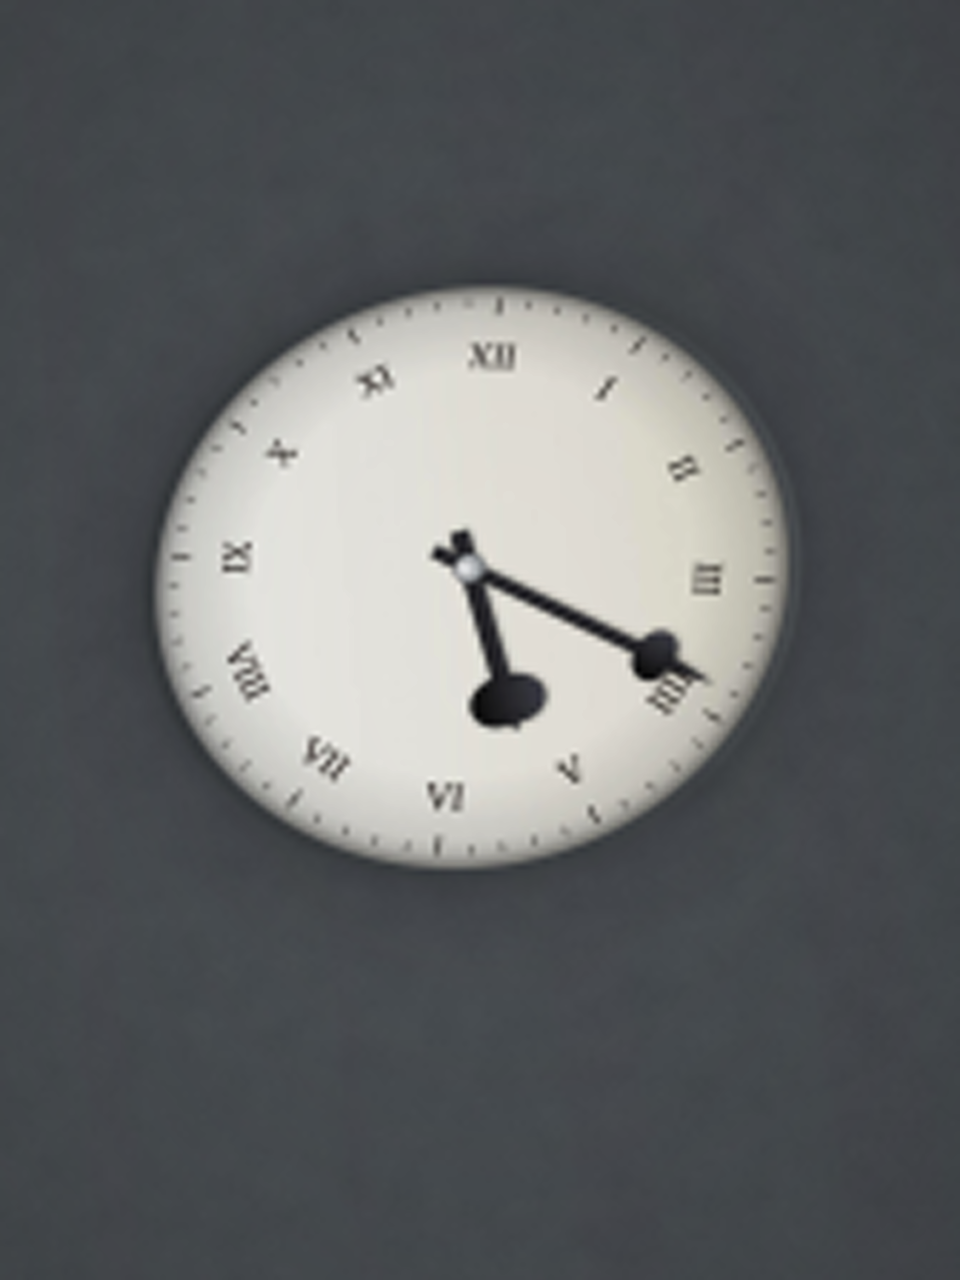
**5:19**
